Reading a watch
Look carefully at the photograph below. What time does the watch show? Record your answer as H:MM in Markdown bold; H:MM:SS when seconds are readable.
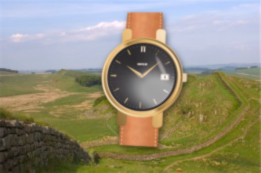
**10:08**
